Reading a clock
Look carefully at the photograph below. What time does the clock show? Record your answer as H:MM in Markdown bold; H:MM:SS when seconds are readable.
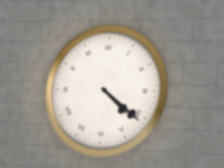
**4:21**
